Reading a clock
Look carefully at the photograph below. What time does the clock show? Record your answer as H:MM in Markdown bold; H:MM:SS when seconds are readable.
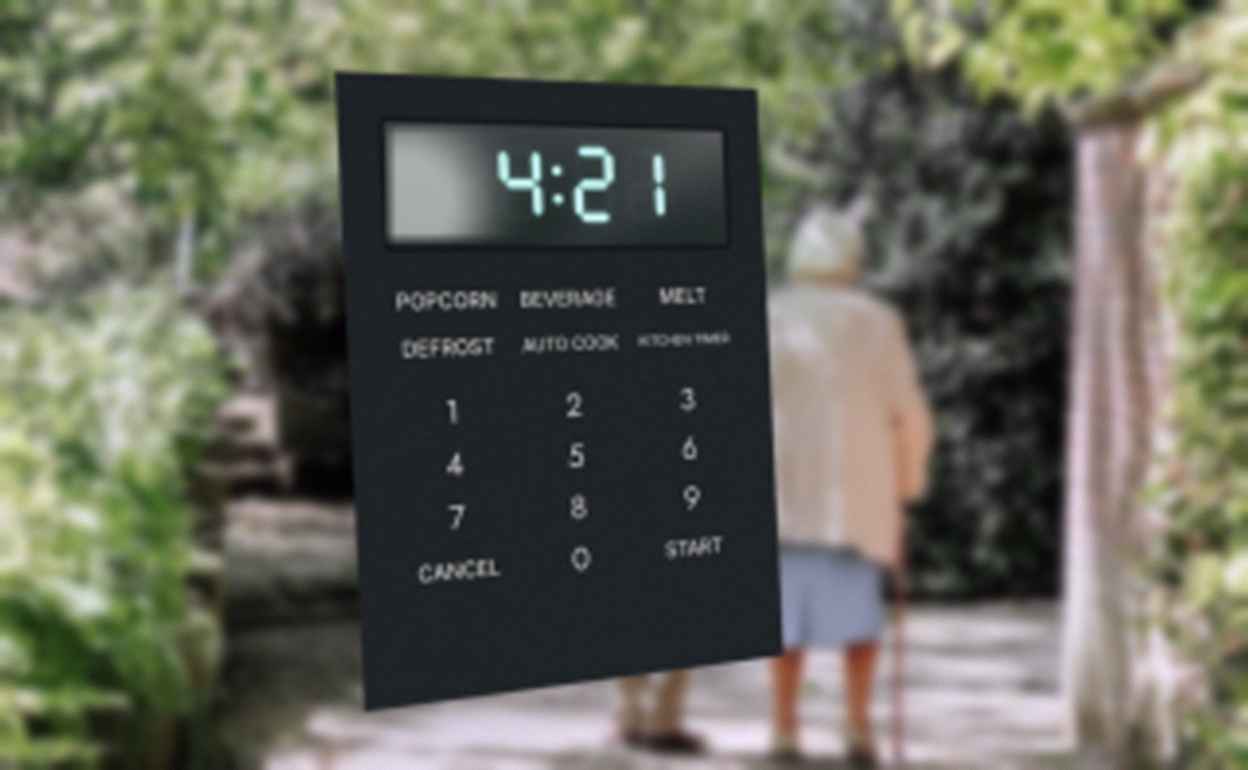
**4:21**
